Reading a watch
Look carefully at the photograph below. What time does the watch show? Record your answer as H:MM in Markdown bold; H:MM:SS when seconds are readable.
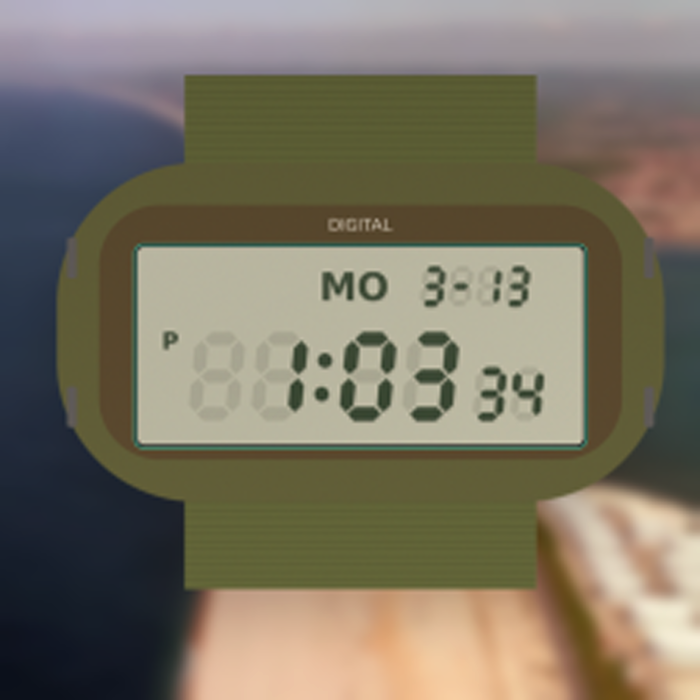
**1:03:34**
